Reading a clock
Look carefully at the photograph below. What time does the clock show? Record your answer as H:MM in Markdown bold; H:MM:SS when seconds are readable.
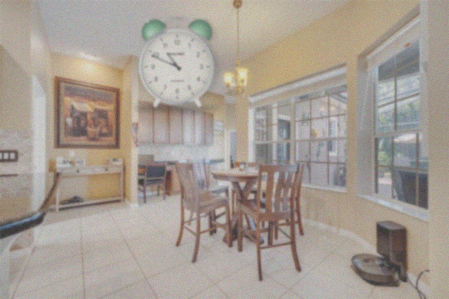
**10:49**
